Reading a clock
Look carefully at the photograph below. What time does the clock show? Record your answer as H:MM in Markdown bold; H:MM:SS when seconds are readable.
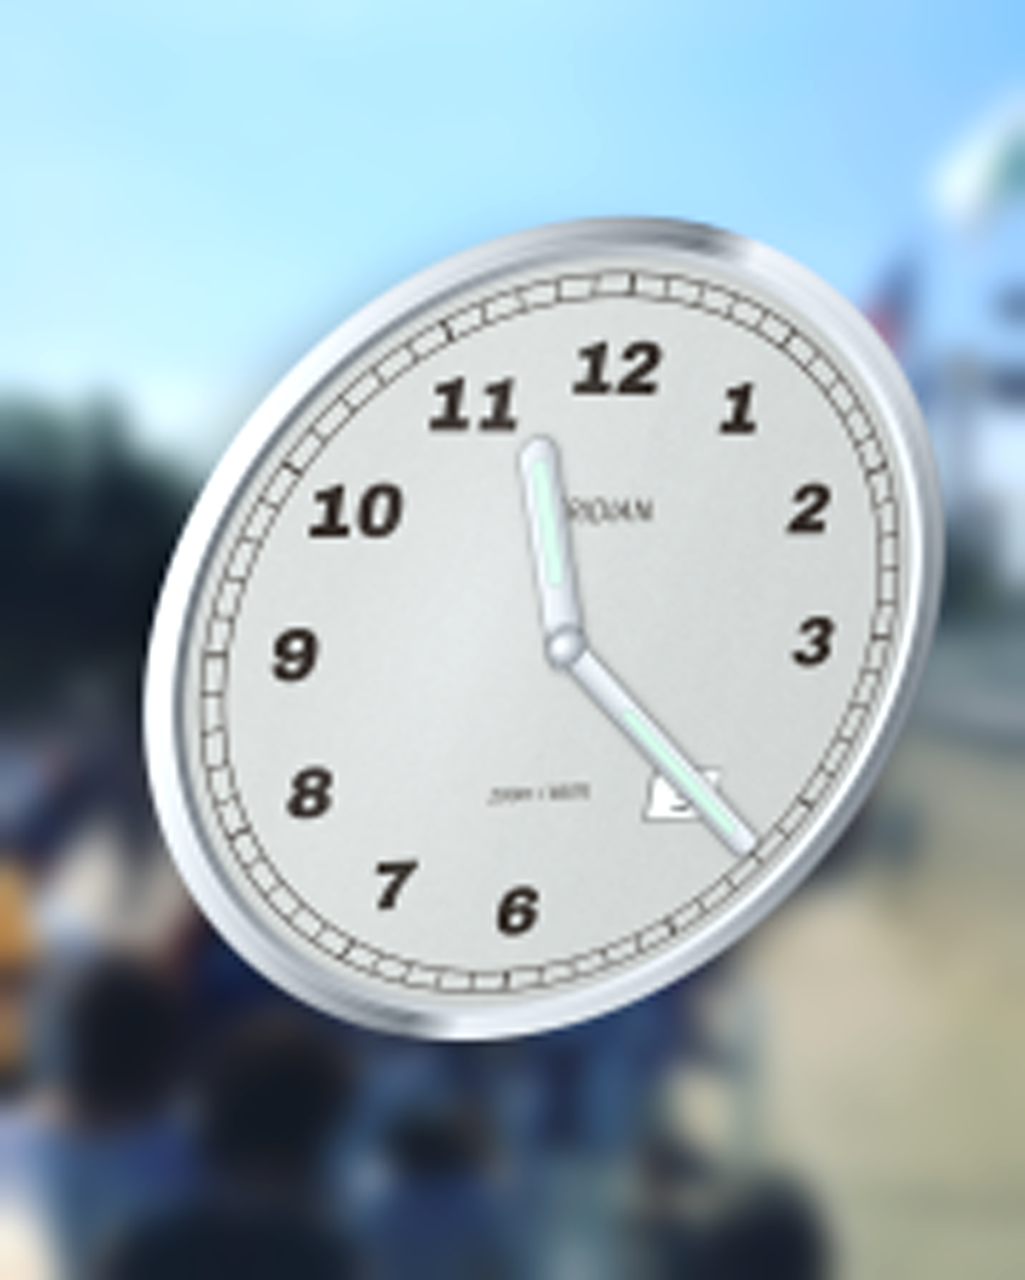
**11:22**
